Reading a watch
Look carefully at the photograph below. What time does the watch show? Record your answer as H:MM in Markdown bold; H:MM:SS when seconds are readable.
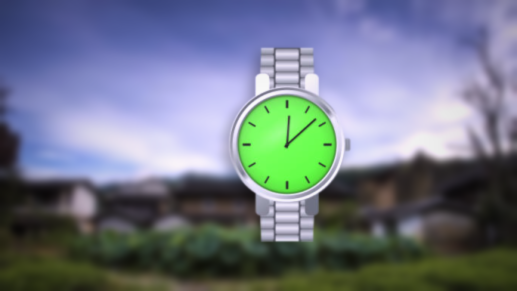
**12:08**
